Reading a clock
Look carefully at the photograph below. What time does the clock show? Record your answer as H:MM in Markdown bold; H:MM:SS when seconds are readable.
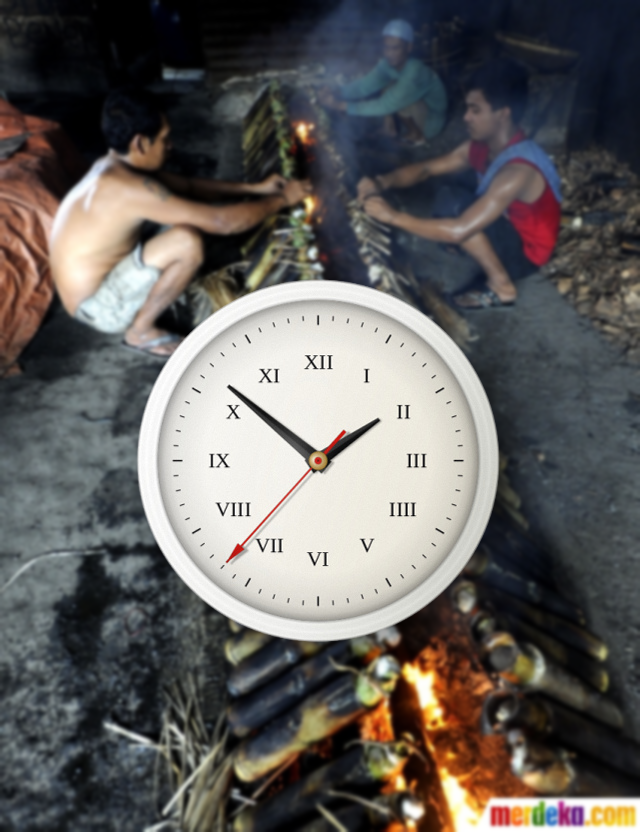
**1:51:37**
